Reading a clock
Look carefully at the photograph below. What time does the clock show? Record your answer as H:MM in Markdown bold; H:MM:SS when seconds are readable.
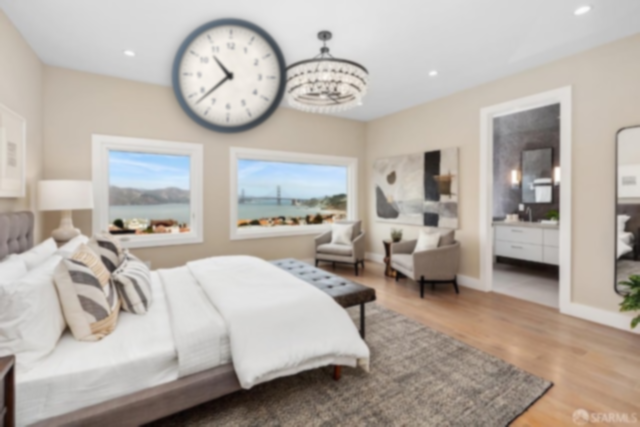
**10:38**
